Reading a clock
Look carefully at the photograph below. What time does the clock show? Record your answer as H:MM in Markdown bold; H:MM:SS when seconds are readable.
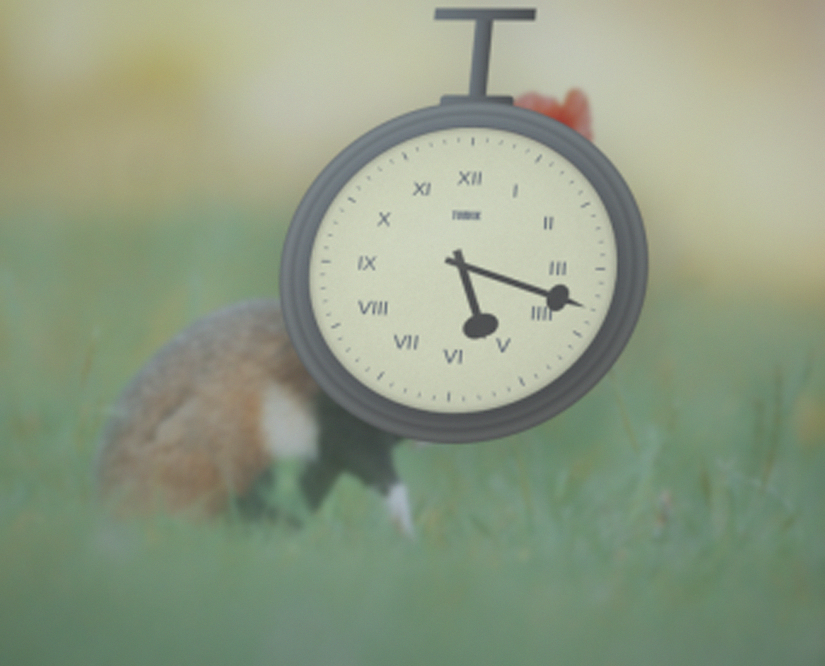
**5:18**
